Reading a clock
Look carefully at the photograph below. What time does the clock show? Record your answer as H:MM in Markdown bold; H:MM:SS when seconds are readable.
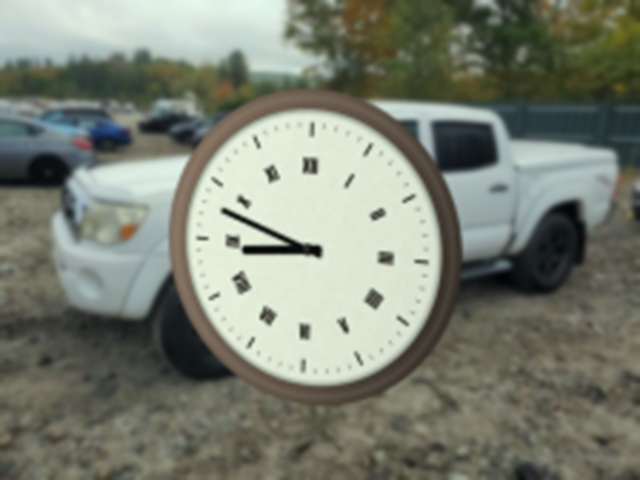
**8:48**
